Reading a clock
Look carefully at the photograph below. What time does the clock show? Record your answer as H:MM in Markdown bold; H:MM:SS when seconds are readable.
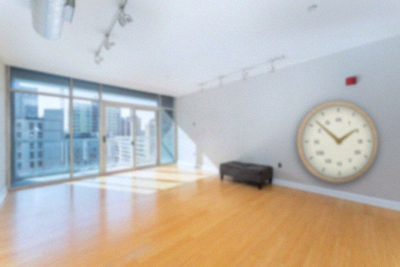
**1:52**
